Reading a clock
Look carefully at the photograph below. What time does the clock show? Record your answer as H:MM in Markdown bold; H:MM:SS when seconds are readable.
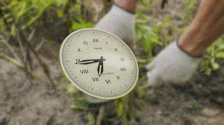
**6:44**
